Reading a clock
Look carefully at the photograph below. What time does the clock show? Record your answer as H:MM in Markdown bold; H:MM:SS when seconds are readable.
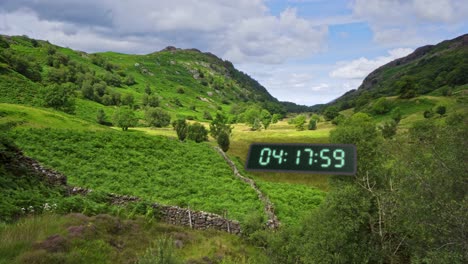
**4:17:59**
